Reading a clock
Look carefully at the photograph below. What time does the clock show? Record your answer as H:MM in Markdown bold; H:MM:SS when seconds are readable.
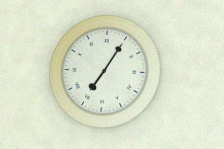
**7:05**
